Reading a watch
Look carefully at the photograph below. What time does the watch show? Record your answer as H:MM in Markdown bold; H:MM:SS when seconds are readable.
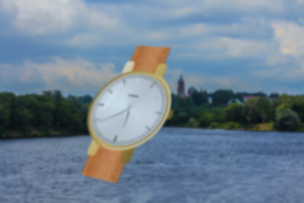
**5:39**
